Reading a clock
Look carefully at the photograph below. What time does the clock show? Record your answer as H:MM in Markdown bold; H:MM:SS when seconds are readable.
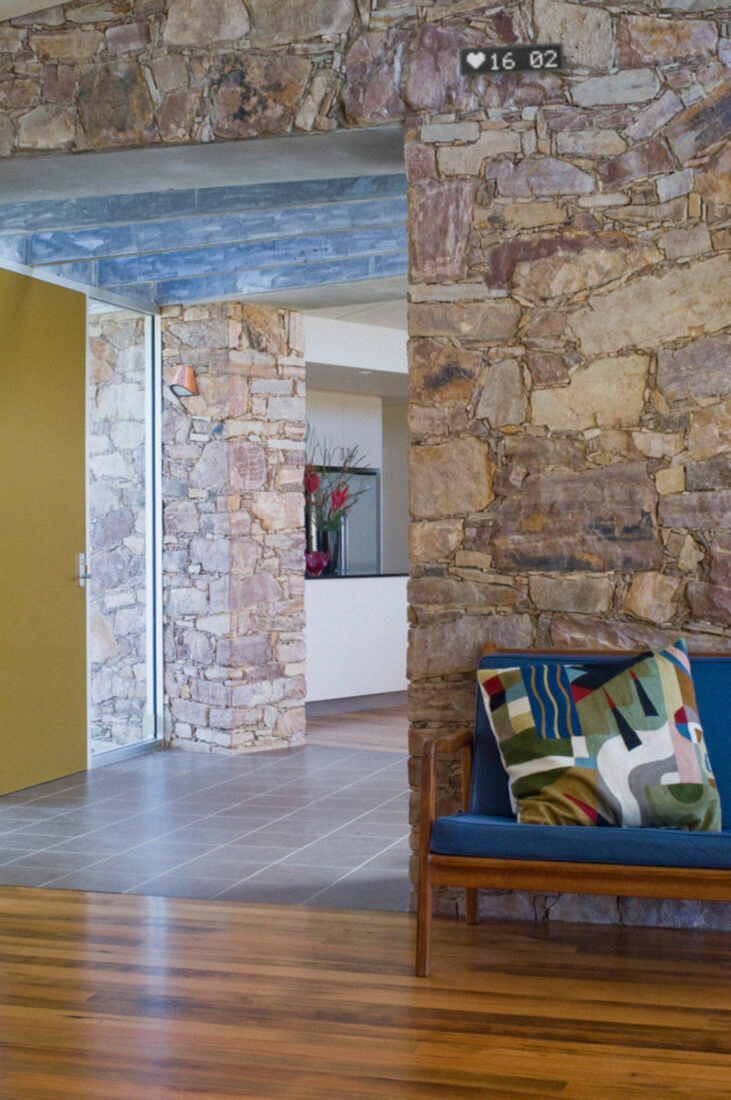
**16:02**
